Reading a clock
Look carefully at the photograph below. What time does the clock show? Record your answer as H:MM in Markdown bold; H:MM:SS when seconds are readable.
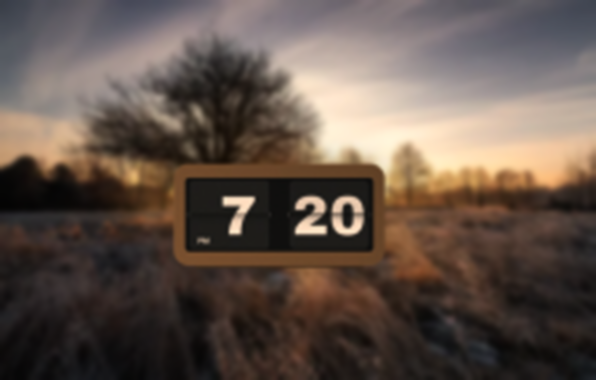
**7:20**
